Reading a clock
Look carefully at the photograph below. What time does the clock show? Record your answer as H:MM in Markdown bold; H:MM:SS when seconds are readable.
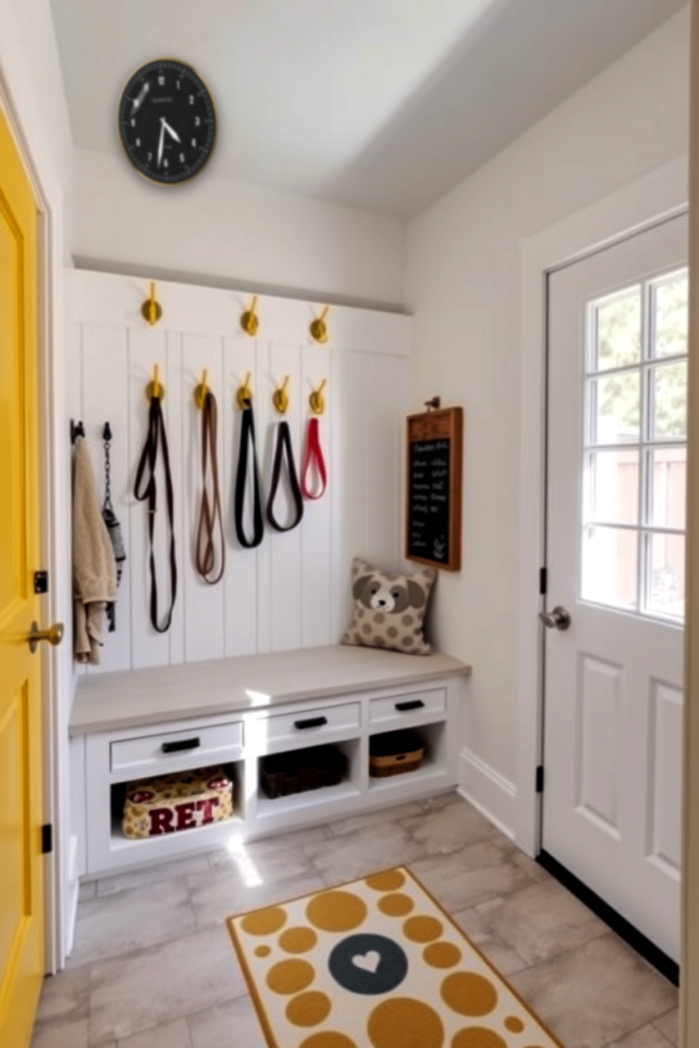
**4:32**
